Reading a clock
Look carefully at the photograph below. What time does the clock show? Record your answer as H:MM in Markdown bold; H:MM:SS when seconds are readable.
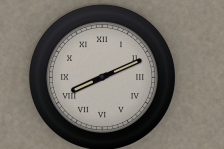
**8:11**
